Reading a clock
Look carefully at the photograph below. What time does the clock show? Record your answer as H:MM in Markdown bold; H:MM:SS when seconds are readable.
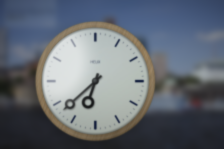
**6:38**
